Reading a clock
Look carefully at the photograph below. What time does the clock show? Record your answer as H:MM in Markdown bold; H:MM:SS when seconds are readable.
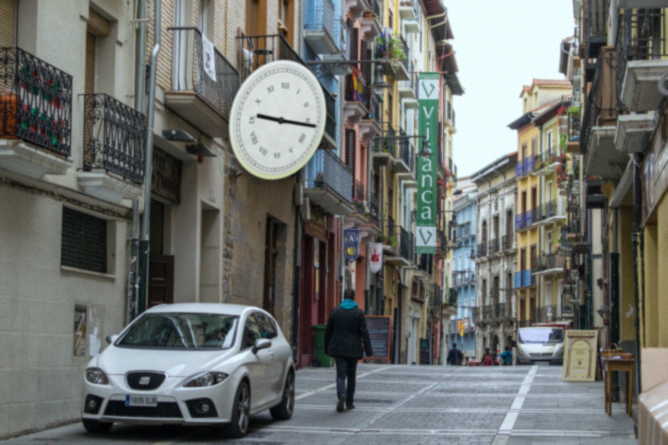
**9:16**
